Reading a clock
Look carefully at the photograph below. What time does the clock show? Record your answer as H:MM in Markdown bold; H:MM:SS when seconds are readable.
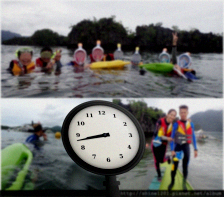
**8:43**
